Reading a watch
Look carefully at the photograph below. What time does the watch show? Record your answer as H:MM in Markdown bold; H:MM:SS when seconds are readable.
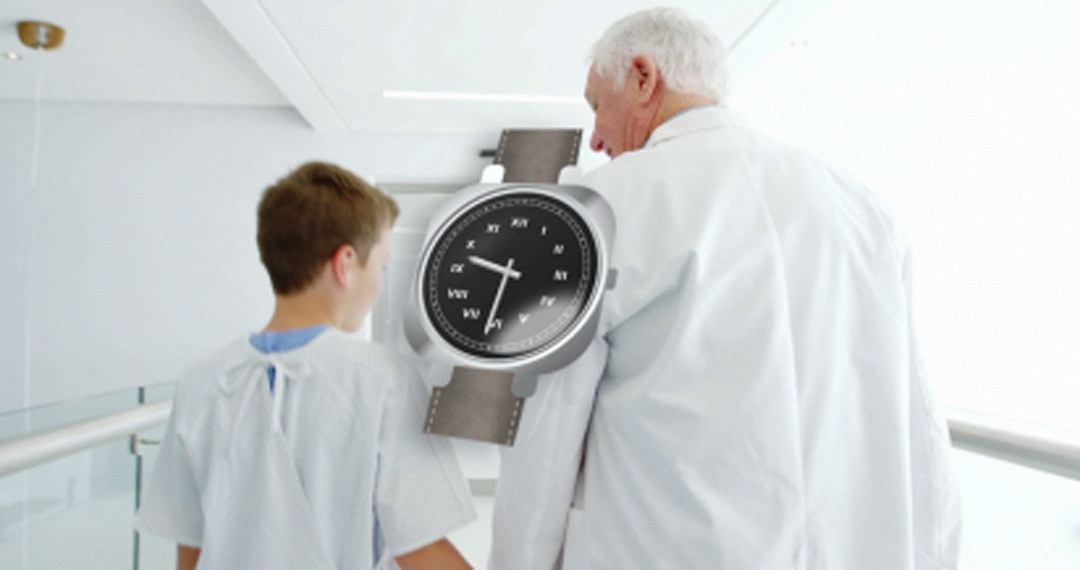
**9:31**
